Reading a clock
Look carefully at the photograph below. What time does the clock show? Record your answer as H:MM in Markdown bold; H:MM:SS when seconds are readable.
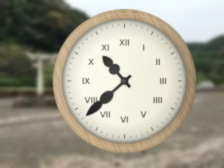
**10:38**
